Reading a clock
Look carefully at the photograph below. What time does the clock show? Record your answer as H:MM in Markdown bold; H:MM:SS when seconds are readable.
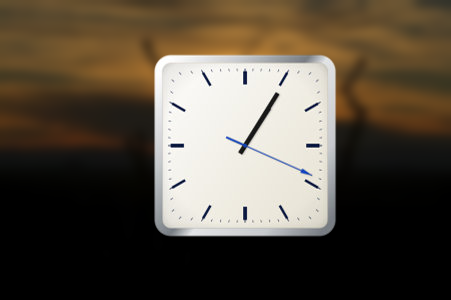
**1:05:19**
